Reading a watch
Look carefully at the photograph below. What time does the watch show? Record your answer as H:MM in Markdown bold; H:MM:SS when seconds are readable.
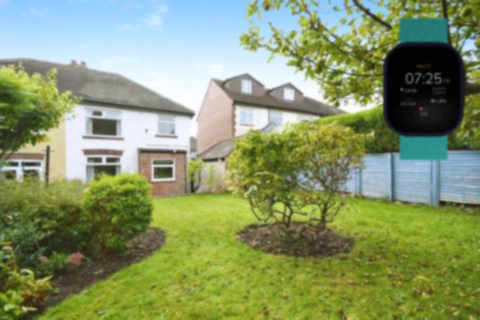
**7:25**
